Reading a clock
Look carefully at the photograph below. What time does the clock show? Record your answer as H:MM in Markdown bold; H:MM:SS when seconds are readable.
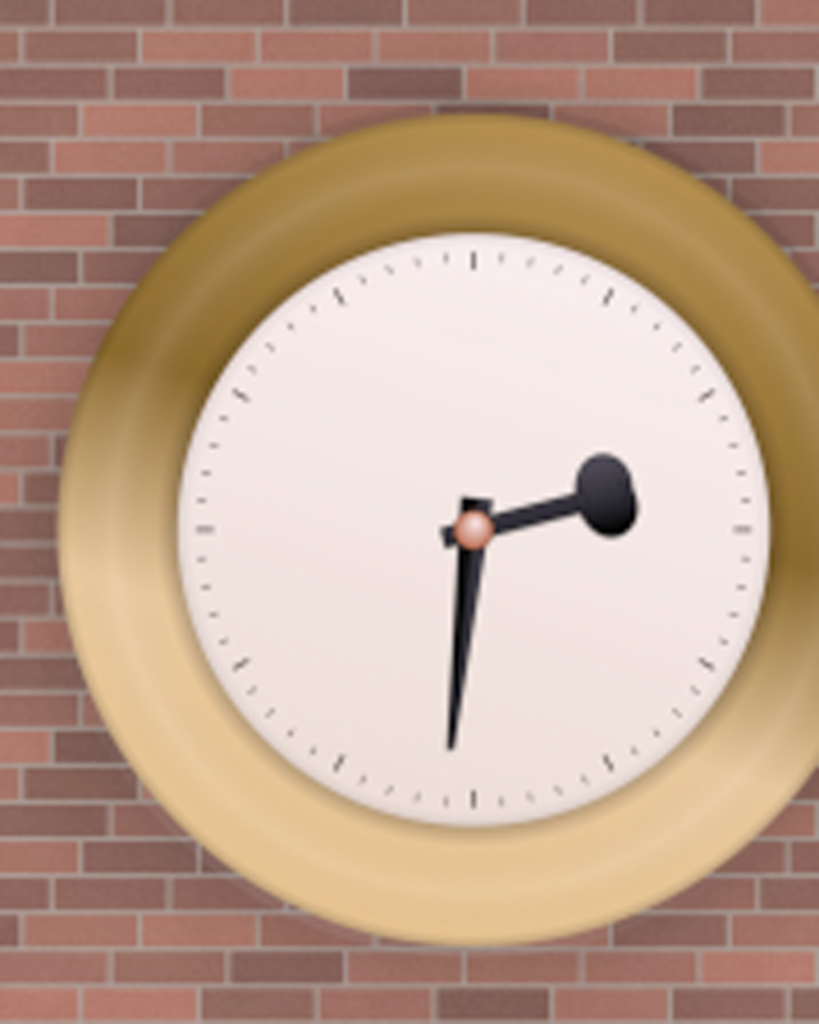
**2:31**
